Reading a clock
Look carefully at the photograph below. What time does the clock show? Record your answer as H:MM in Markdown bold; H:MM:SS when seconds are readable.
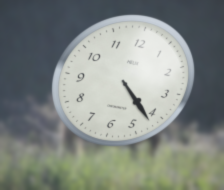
**4:22**
